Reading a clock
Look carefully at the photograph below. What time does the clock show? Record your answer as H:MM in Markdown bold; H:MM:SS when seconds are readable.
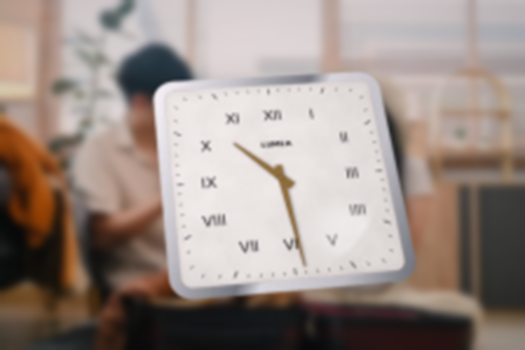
**10:29**
